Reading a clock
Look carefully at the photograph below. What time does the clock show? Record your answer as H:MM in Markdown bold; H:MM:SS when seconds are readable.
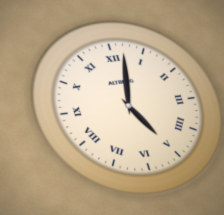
**5:02**
